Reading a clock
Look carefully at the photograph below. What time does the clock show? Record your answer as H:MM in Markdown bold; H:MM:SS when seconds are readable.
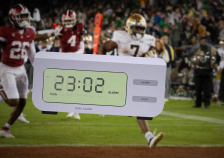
**23:02**
